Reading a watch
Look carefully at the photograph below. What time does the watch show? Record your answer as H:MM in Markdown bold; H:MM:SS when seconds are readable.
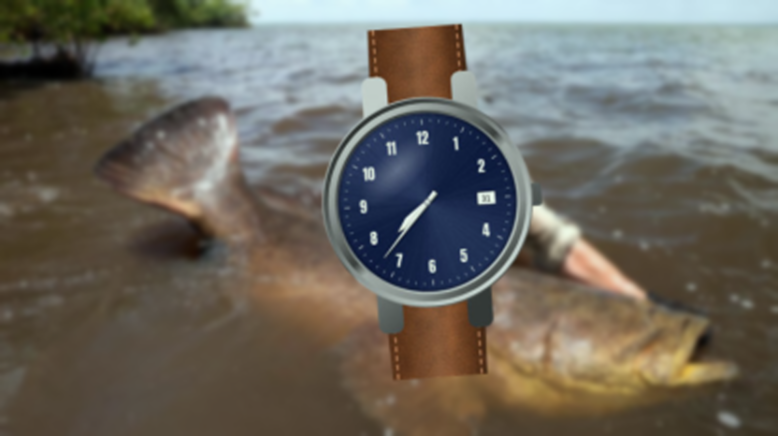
**7:37**
